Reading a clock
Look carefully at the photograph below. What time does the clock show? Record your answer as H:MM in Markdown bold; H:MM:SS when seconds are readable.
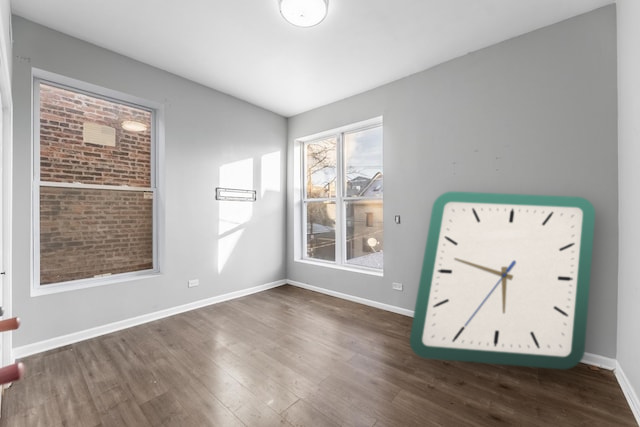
**5:47:35**
